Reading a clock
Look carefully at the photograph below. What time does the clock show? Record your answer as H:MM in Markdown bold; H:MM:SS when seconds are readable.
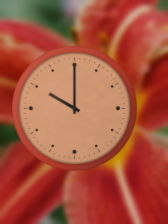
**10:00**
